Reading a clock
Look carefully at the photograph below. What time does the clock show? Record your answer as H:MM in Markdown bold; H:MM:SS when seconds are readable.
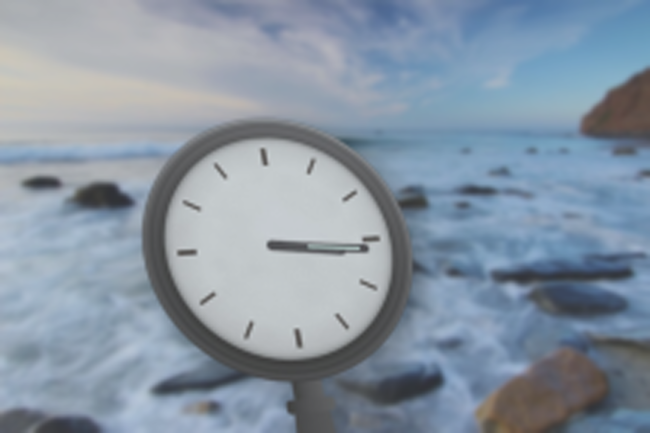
**3:16**
